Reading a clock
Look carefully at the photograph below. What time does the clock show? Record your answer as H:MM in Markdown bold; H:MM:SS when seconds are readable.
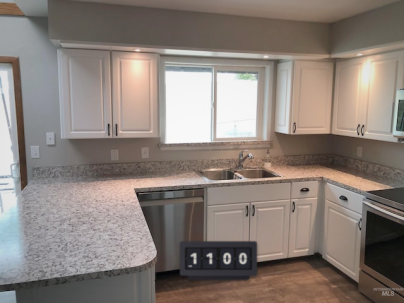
**11:00**
